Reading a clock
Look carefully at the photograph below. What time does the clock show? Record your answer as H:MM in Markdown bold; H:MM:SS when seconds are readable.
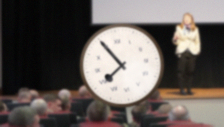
**7:55**
